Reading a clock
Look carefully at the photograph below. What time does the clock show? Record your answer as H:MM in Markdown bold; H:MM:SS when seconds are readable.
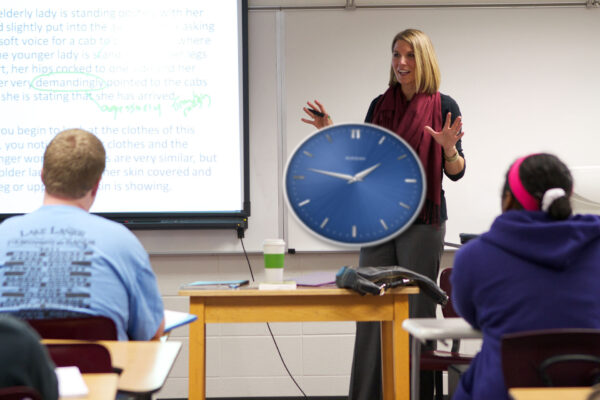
**1:47**
